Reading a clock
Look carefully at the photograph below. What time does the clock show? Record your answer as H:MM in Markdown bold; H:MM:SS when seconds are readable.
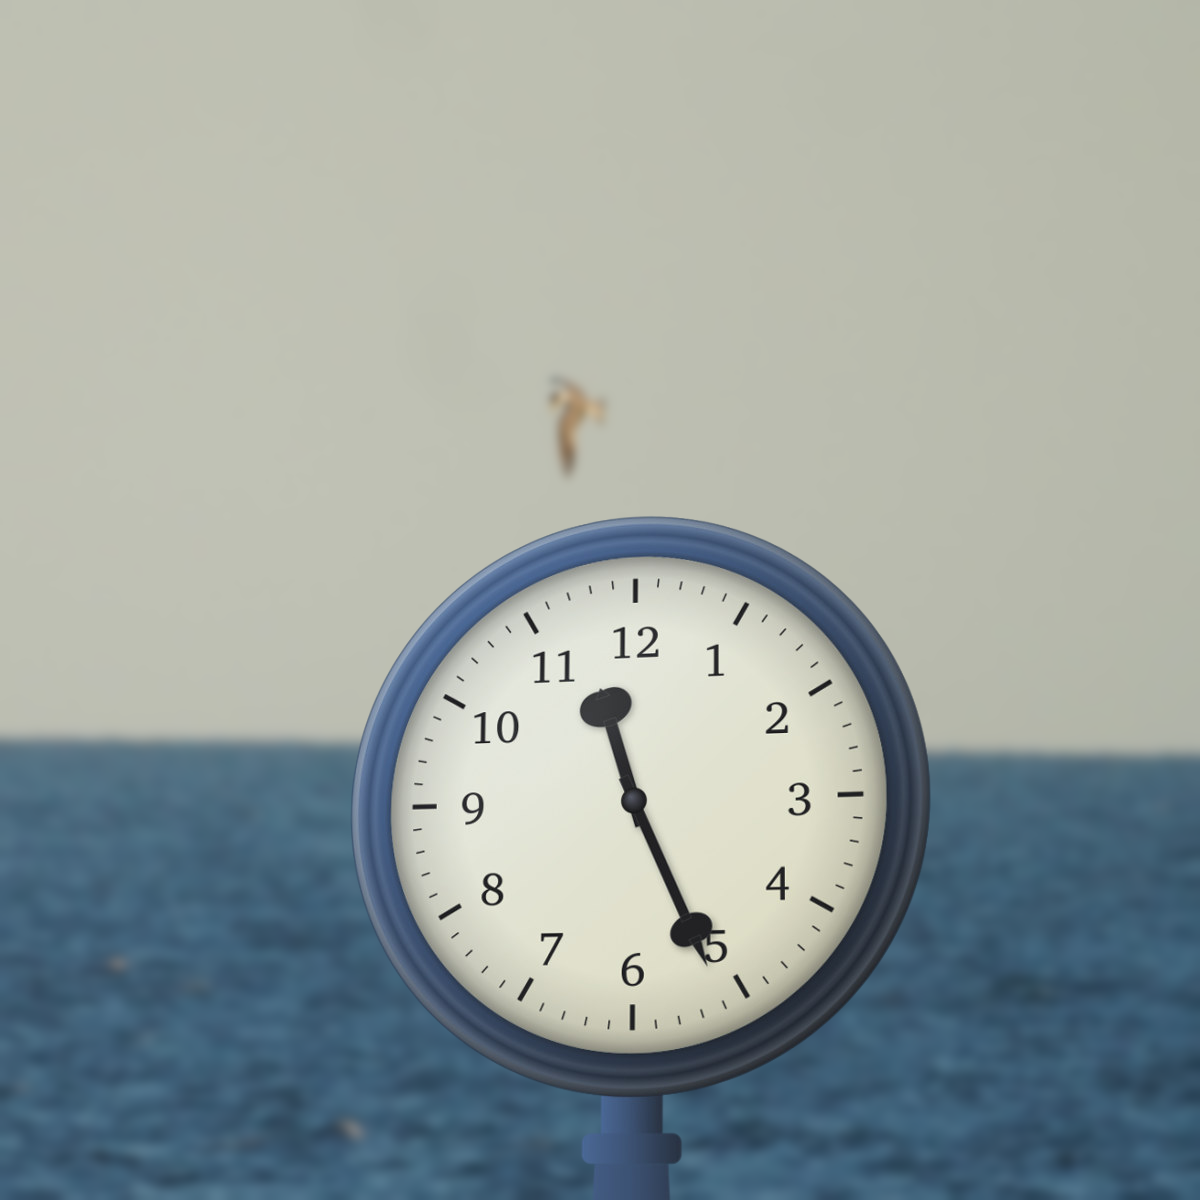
**11:26**
